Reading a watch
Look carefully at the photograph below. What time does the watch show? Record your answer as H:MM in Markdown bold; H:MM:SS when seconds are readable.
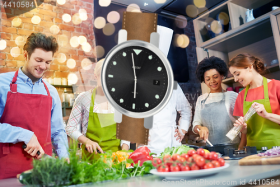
**5:58**
